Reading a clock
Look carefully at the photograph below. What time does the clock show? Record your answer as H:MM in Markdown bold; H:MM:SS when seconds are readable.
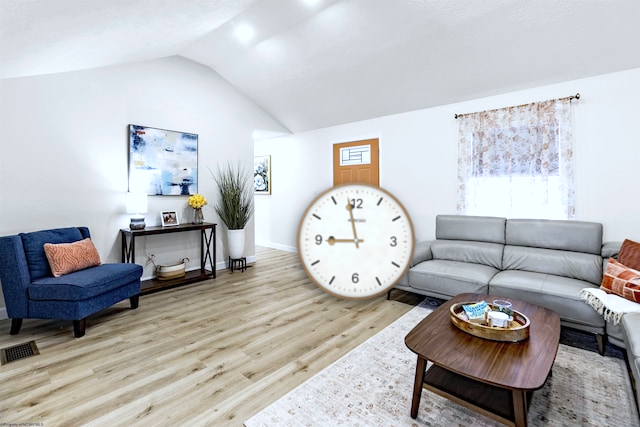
**8:58**
